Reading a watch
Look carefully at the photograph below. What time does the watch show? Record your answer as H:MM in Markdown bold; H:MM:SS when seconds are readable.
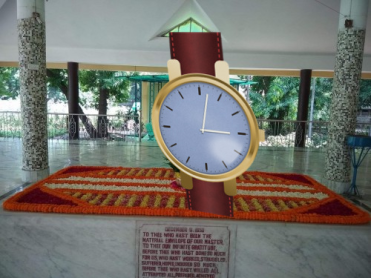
**3:02**
